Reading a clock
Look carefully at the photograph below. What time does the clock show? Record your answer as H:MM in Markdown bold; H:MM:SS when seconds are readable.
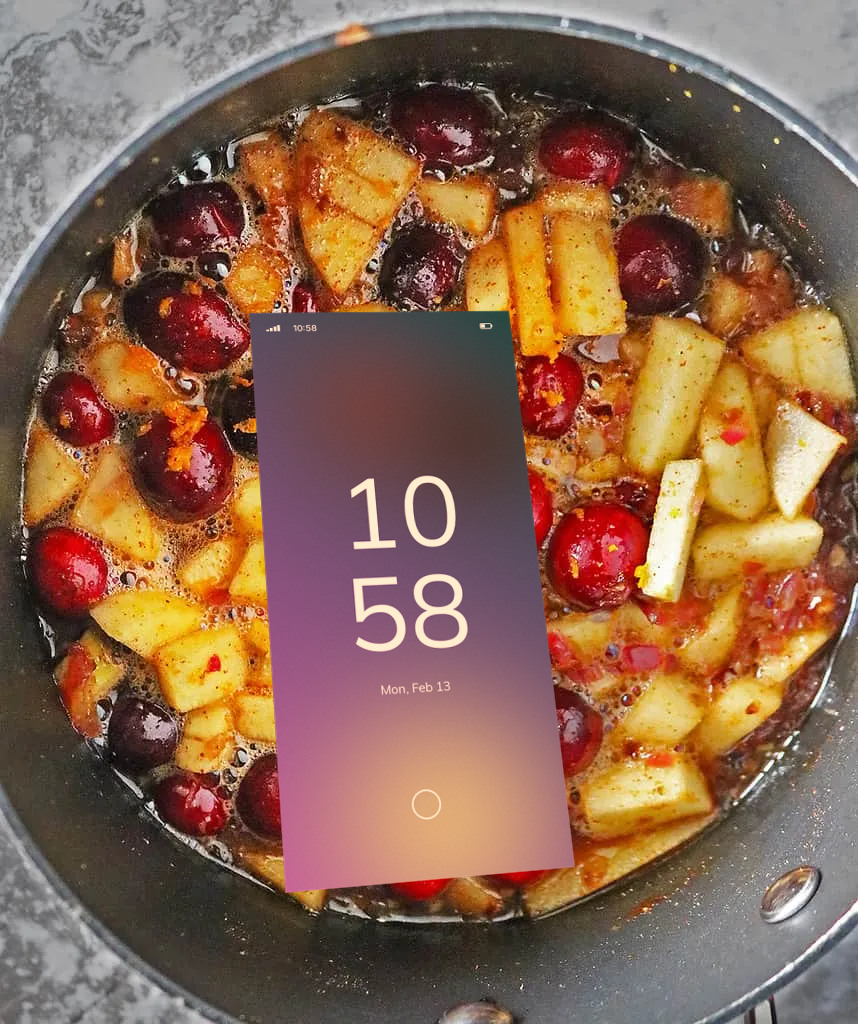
**10:58**
